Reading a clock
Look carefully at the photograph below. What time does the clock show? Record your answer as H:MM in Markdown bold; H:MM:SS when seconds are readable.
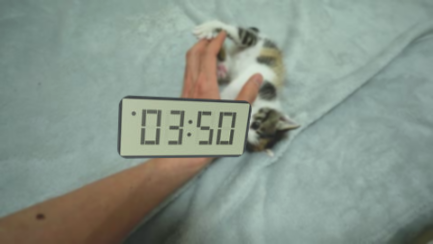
**3:50**
